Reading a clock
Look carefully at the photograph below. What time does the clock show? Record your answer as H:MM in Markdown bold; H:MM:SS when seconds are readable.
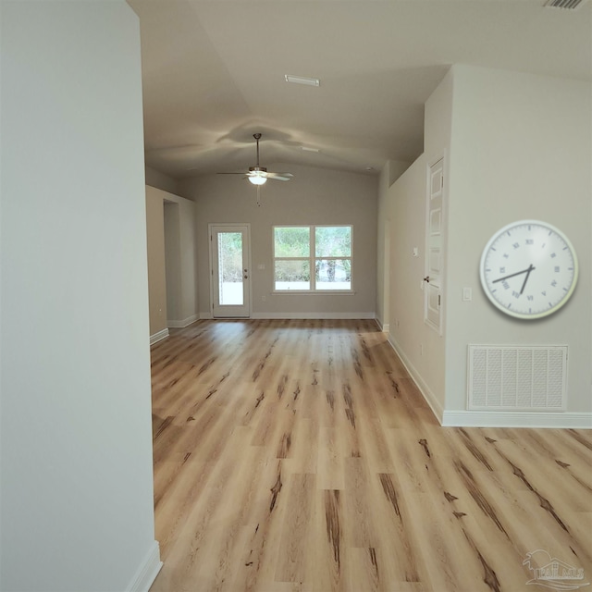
**6:42**
